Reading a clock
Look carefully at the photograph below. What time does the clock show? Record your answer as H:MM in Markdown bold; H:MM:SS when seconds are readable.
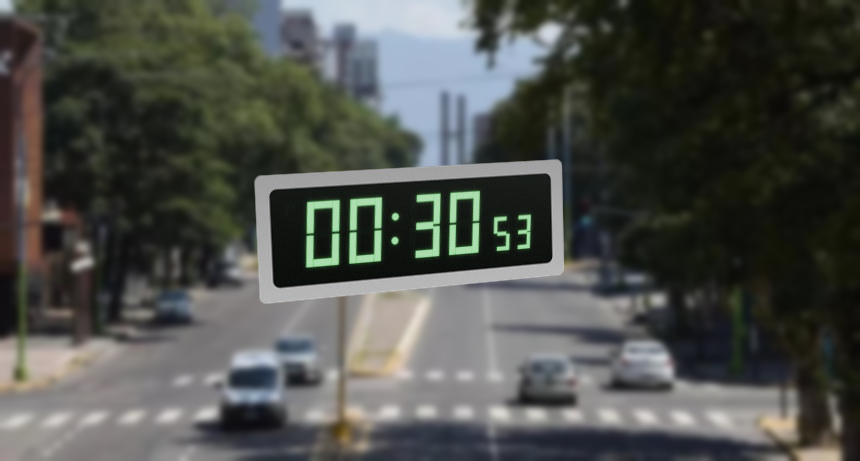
**0:30:53**
